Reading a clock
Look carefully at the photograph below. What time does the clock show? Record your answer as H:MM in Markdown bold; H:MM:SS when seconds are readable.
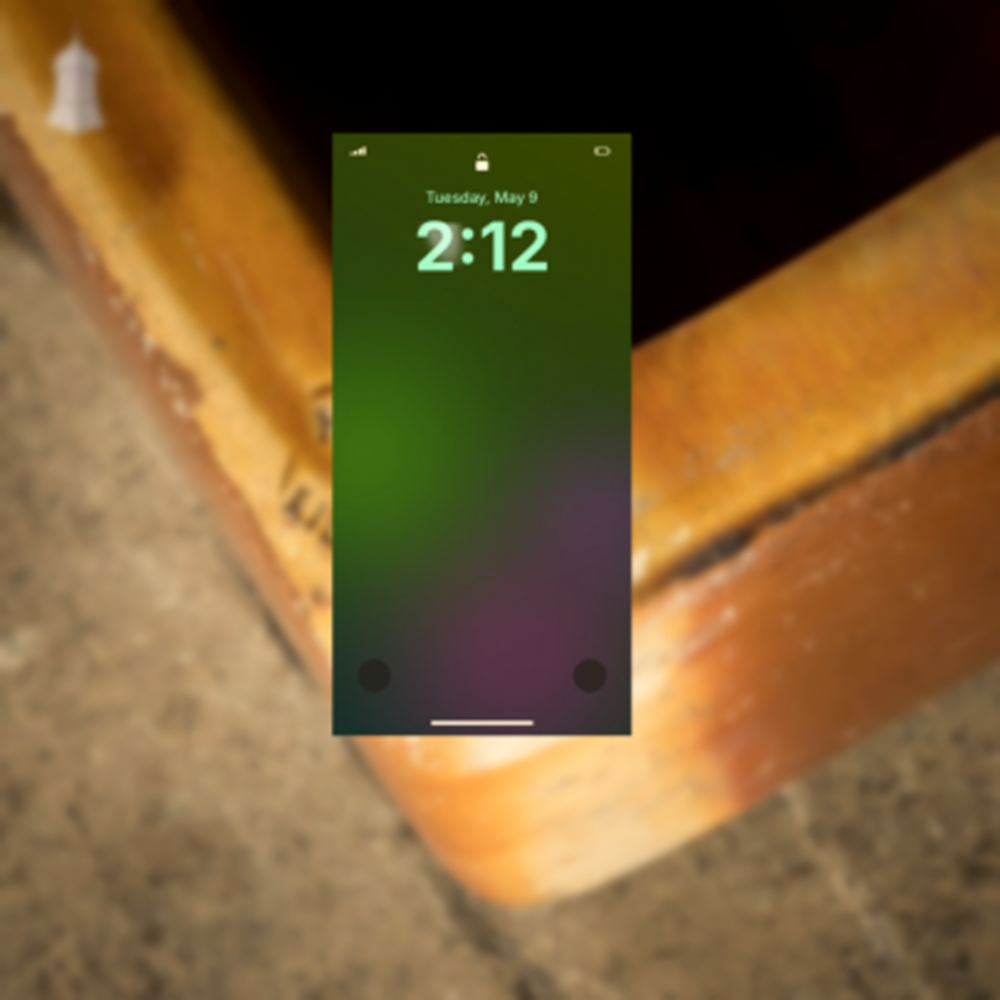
**2:12**
